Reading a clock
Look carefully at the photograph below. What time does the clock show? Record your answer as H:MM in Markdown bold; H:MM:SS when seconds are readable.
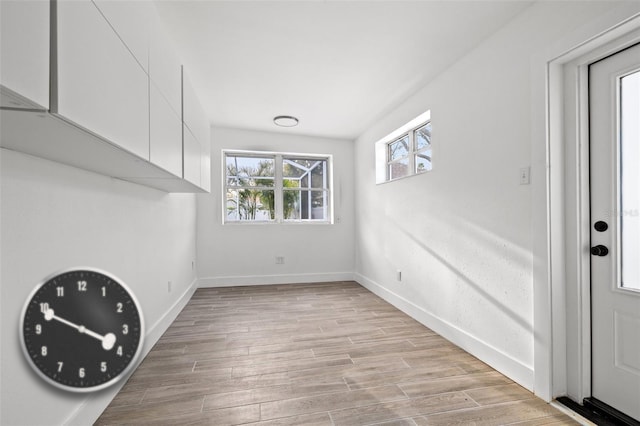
**3:49**
